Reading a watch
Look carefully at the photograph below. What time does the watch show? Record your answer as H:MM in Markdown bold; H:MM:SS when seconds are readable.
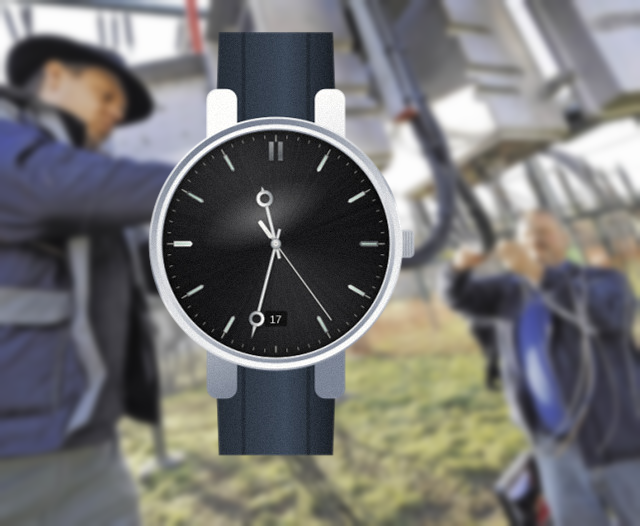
**11:32:24**
